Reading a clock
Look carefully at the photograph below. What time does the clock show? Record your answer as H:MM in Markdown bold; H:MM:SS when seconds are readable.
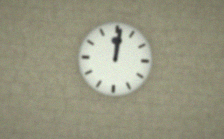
**12:01**
